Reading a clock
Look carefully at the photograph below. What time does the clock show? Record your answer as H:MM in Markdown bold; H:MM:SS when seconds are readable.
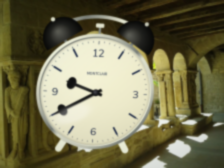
**9:40**
